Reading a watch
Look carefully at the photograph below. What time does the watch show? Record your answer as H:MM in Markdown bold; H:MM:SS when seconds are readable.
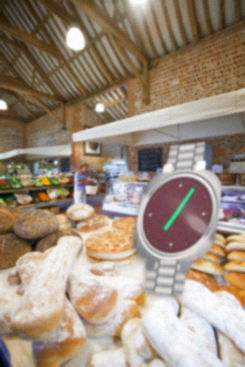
**7:05**
